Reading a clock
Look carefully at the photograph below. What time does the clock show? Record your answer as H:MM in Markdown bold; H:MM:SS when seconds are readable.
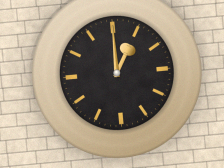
**1:00**
